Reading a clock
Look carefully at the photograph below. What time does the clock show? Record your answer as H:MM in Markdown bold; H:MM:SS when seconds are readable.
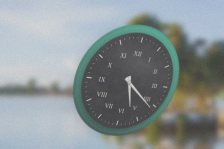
**5:21**
